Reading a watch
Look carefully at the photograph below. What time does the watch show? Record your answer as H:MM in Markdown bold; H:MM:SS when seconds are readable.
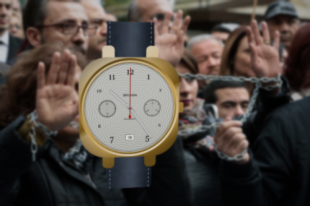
**10:24**
